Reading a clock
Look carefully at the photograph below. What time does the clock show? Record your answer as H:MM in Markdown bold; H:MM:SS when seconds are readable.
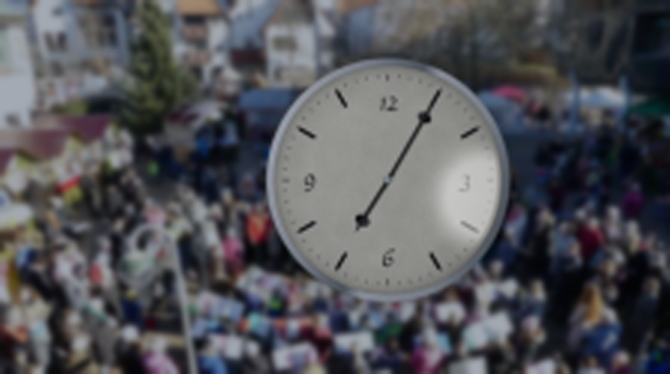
**7:05**
